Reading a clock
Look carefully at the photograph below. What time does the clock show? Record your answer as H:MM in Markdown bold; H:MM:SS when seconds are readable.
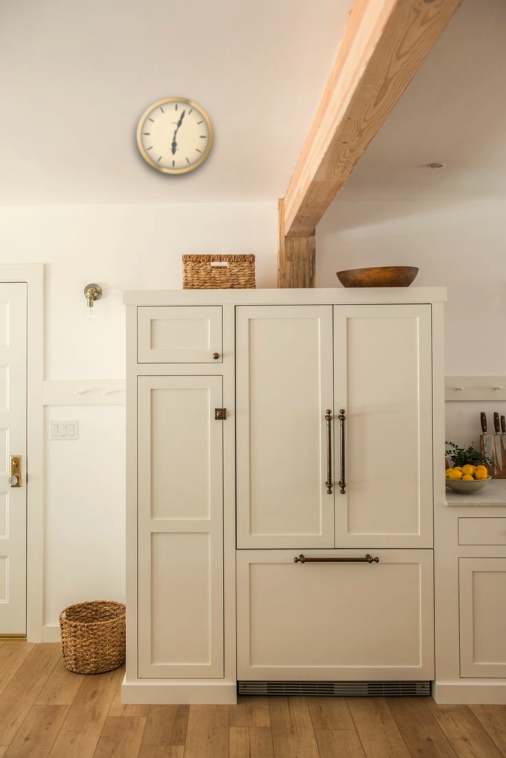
**6:03**
